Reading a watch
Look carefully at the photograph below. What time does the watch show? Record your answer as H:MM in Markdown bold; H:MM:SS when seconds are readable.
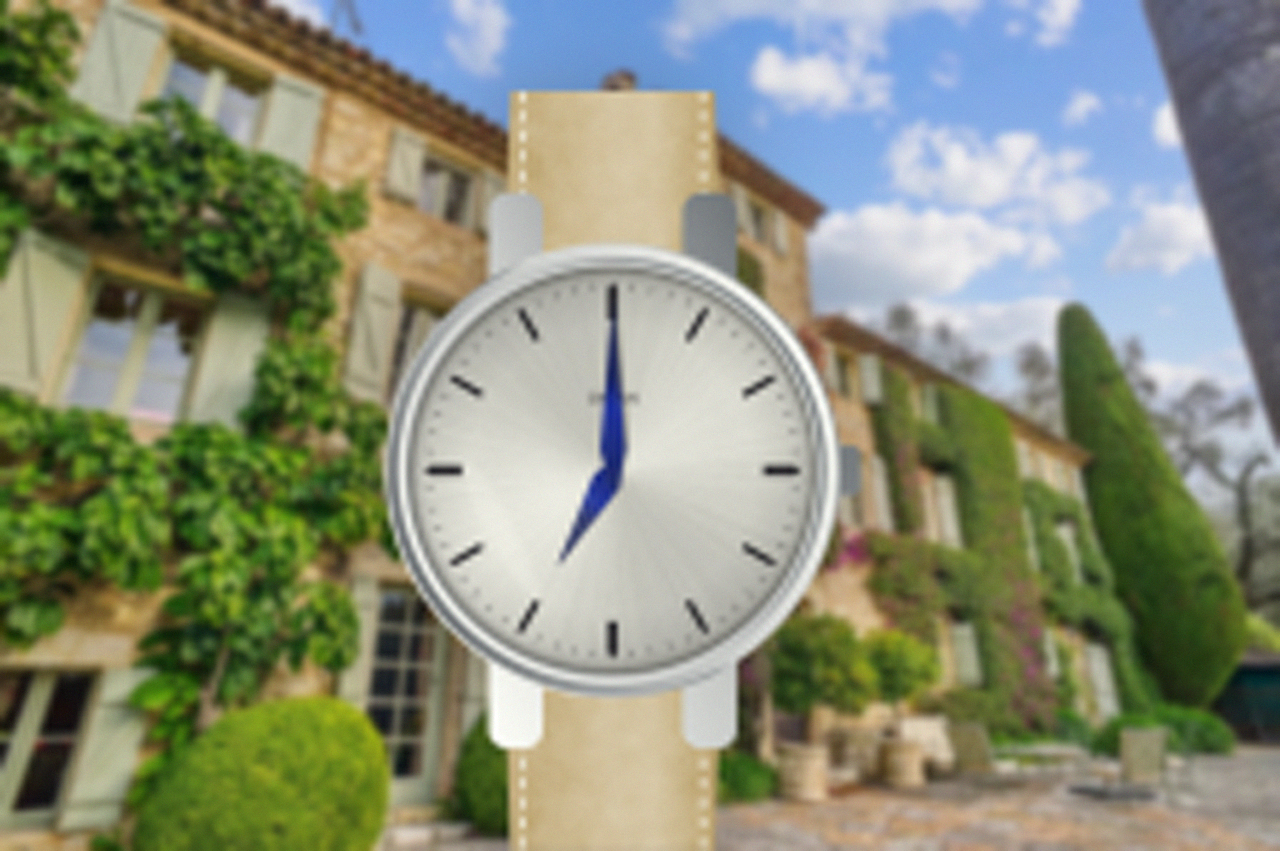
**7:00**
